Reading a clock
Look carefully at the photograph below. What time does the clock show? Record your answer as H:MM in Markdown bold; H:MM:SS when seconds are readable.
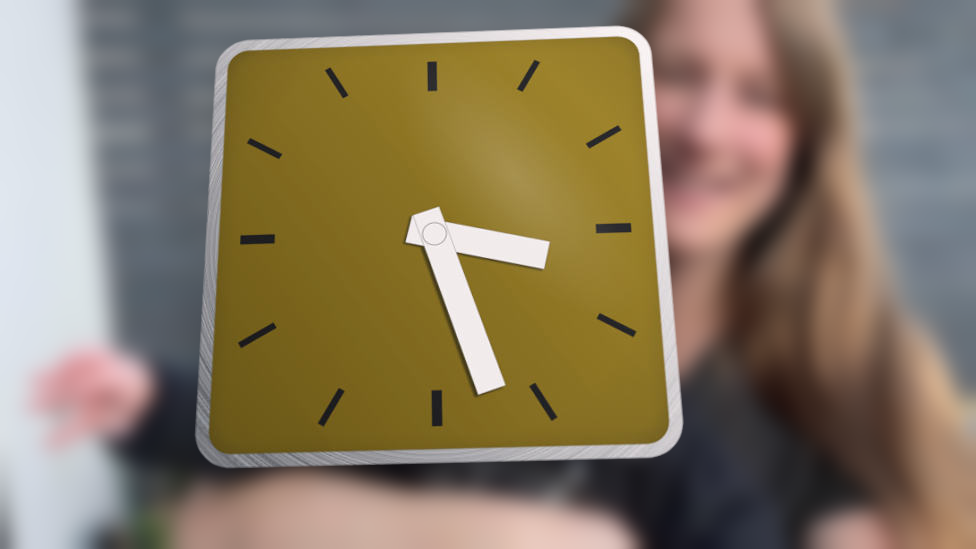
**3:27**
